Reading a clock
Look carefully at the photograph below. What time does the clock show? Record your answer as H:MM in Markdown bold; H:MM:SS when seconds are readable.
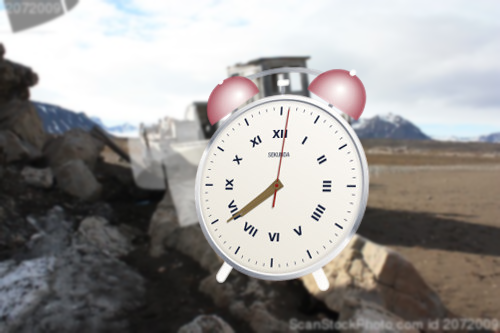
**7:39:01**
